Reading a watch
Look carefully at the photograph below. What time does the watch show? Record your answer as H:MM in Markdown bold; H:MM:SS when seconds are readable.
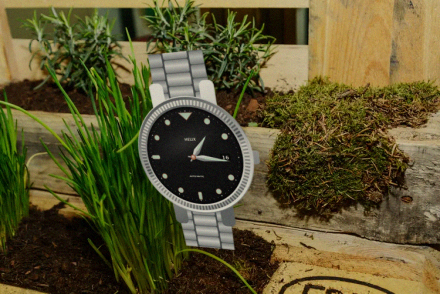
**1:16**
